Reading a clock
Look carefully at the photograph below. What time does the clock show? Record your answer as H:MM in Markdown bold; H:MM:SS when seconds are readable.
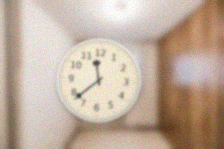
**11:38**
